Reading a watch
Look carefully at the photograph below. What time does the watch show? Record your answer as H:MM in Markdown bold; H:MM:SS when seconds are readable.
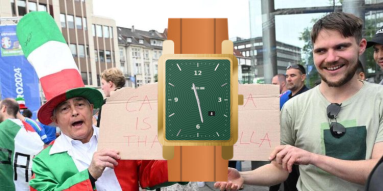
**11:28**
